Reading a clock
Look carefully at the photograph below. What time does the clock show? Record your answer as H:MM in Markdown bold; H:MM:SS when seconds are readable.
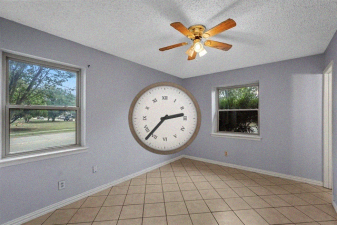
**2:37**
